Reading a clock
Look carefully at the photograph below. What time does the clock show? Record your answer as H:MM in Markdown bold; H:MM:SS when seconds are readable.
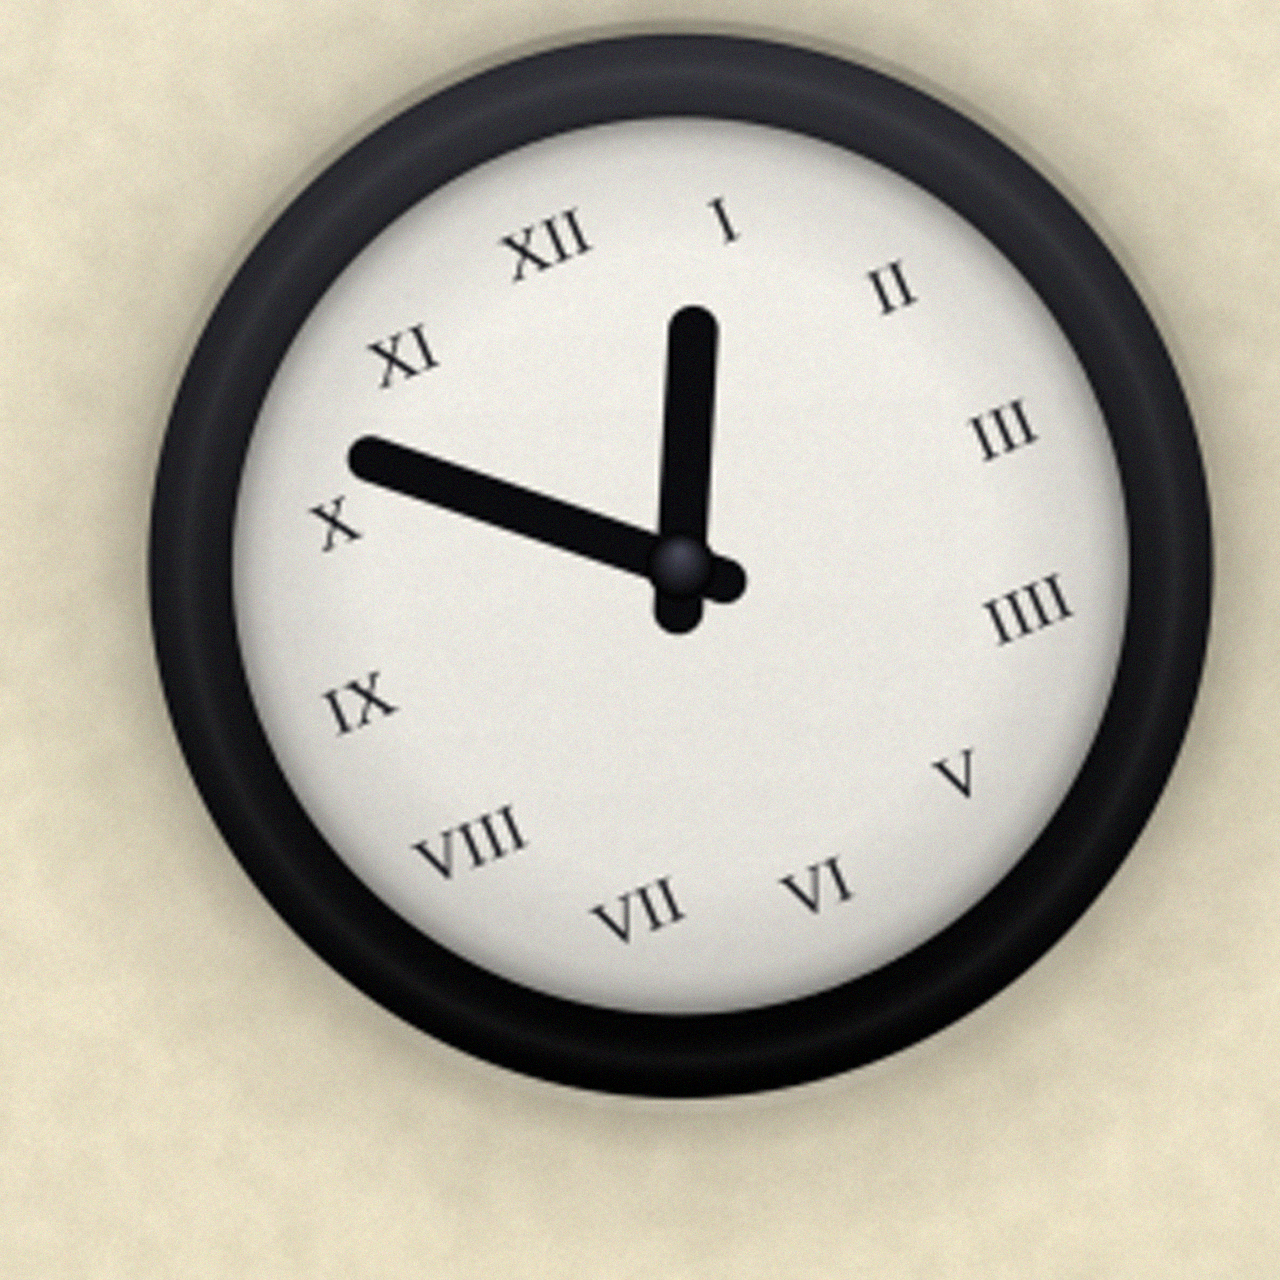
**12:52**
